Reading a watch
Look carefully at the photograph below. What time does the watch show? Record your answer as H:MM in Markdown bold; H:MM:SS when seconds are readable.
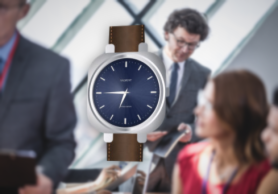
**6:45**
